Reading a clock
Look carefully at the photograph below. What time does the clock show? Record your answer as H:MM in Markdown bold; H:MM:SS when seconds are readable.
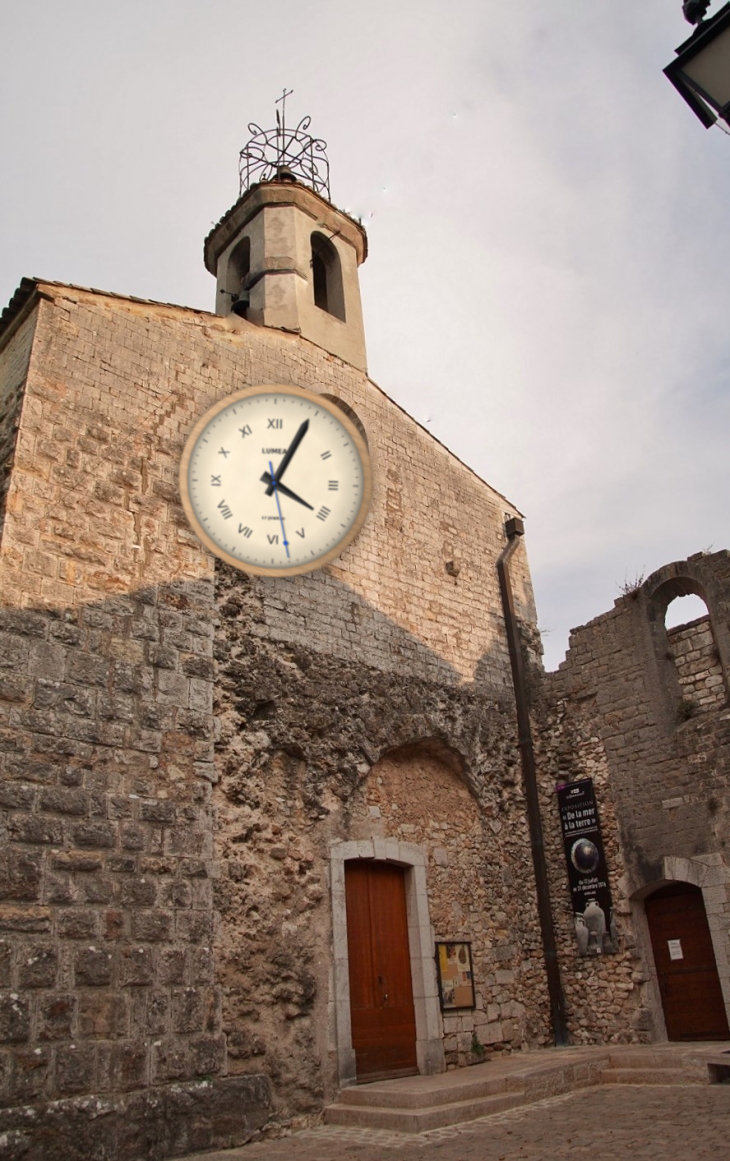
**4:04:28**
